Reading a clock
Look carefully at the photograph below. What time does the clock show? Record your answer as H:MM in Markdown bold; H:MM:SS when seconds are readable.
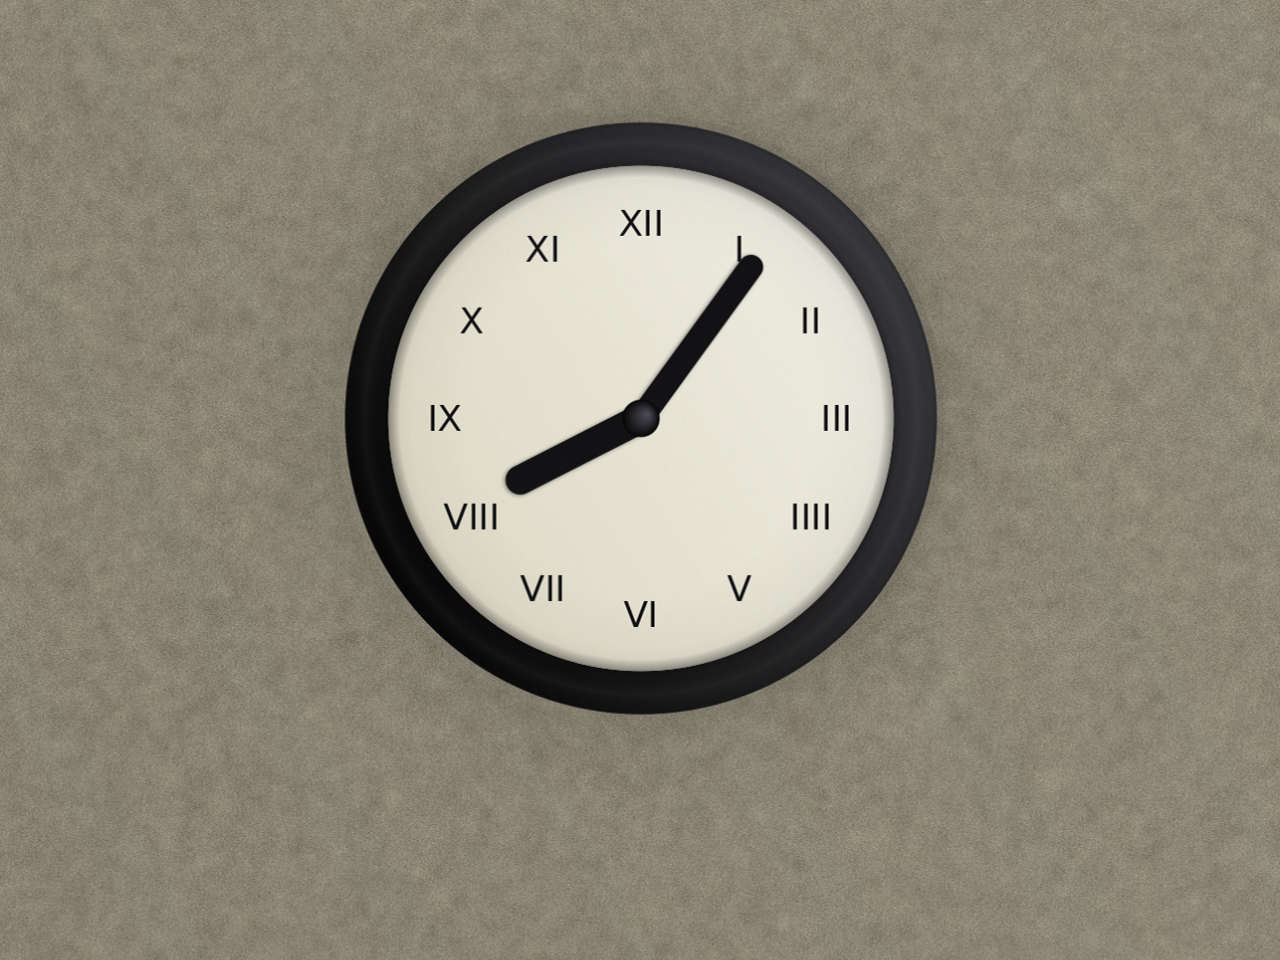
**8:06**
